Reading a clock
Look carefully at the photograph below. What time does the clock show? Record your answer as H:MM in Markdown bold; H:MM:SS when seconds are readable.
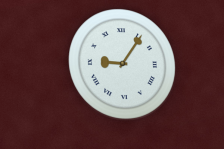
**9:06**
